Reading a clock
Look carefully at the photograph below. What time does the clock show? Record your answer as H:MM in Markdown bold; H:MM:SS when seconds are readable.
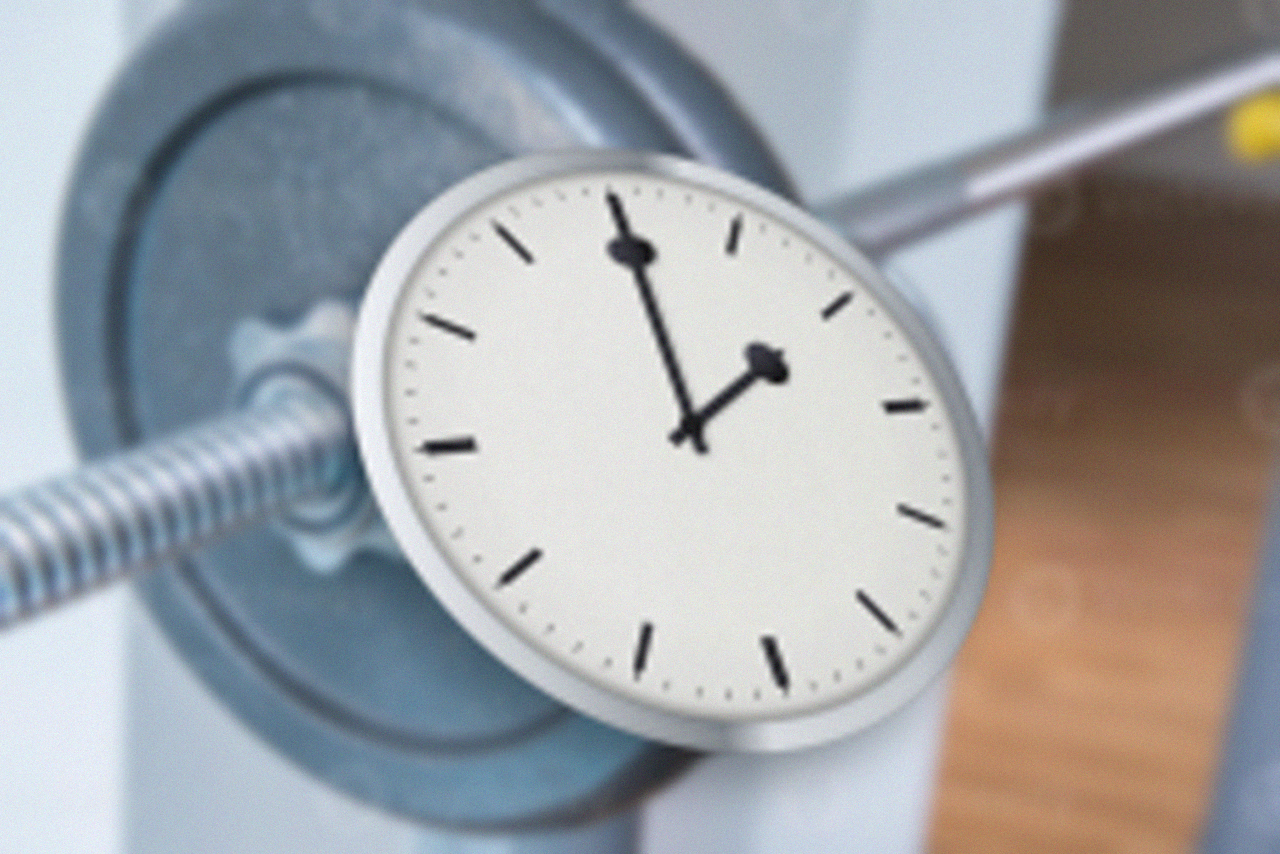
**2:00**
